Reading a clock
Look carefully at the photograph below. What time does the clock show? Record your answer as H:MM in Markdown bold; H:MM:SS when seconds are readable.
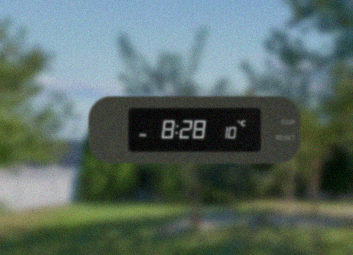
**8:28**
